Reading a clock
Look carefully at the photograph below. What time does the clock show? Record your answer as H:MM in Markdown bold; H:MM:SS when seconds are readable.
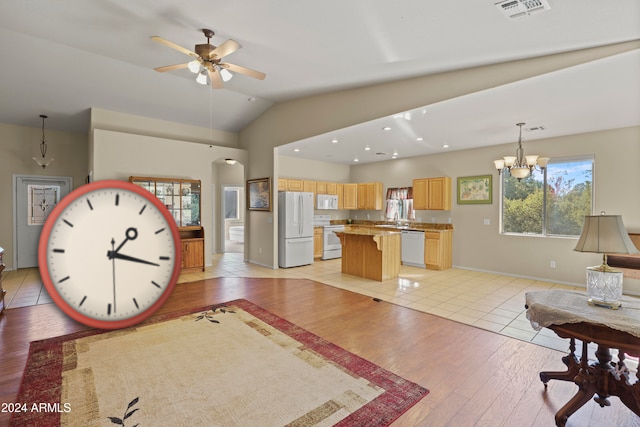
**1:16:29**
